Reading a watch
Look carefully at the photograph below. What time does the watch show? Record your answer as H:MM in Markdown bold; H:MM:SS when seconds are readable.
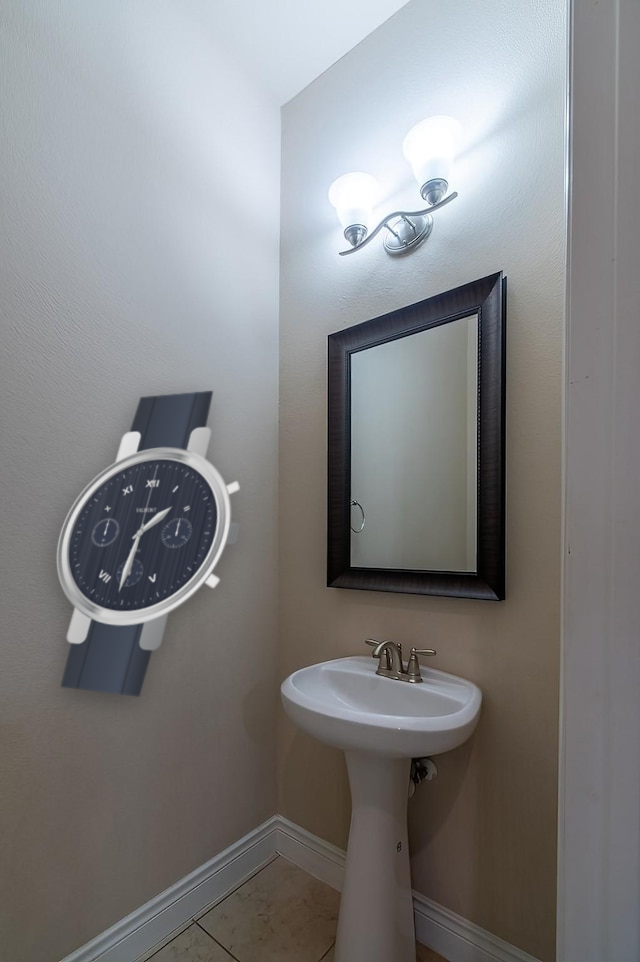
**1:31**
